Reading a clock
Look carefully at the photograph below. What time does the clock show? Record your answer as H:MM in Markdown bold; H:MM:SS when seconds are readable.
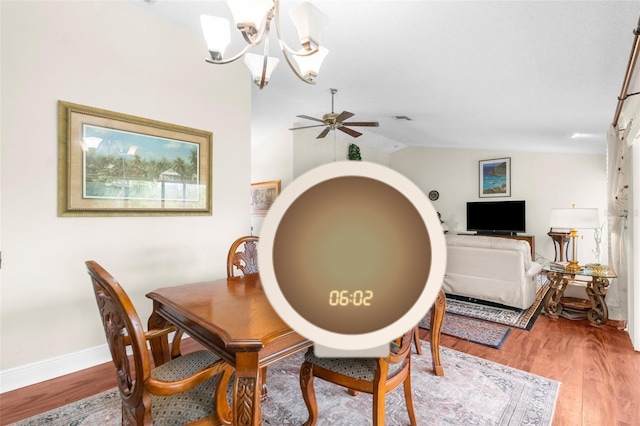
**6:02**
